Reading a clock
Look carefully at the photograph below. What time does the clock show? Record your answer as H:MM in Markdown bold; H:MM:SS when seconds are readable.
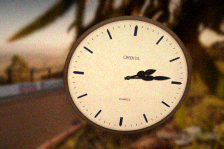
**2:14**
